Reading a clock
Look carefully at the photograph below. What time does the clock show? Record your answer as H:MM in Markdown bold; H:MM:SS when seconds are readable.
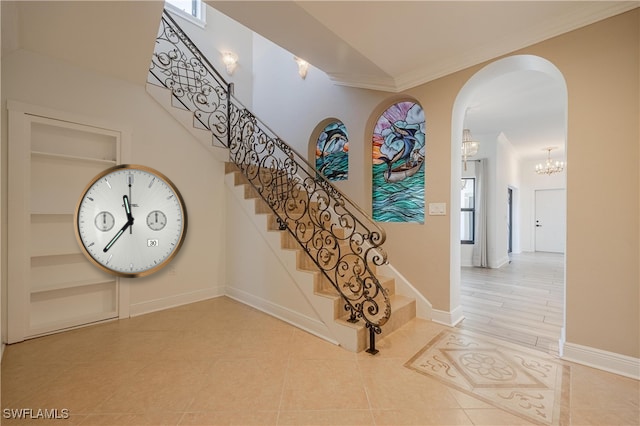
**11:37**
